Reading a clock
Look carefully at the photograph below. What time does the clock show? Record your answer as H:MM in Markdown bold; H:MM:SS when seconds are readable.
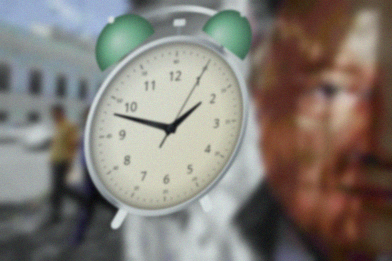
**1:48:05**
